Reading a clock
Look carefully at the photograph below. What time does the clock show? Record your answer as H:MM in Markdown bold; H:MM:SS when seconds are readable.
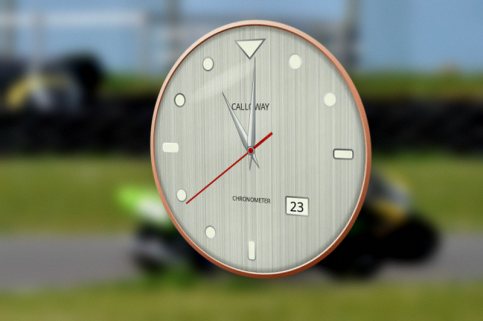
**11:00:39**
